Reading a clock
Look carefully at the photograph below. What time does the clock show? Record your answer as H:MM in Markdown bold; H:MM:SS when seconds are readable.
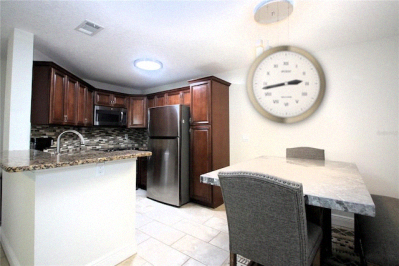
**2:43**
